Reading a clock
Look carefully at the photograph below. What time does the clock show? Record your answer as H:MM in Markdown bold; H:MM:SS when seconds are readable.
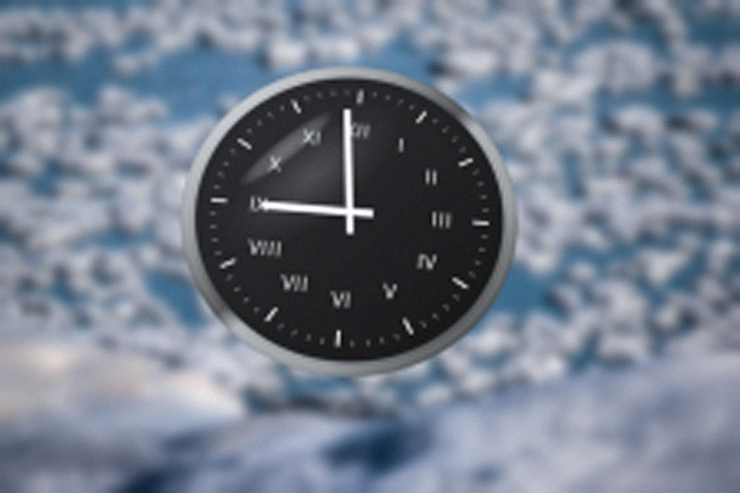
**8:59**
